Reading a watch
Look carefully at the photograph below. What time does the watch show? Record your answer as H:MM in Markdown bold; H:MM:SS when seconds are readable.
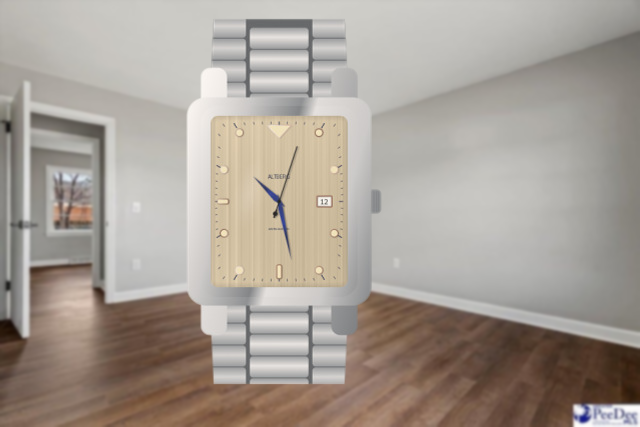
**10:28:03**
